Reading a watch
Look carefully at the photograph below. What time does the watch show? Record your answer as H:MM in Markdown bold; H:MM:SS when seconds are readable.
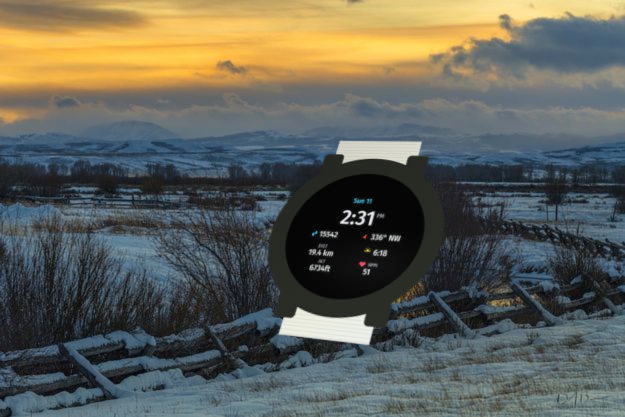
**2:31**
